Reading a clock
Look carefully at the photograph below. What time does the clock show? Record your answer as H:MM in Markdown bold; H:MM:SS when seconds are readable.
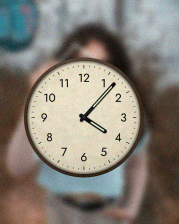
**4:07**
